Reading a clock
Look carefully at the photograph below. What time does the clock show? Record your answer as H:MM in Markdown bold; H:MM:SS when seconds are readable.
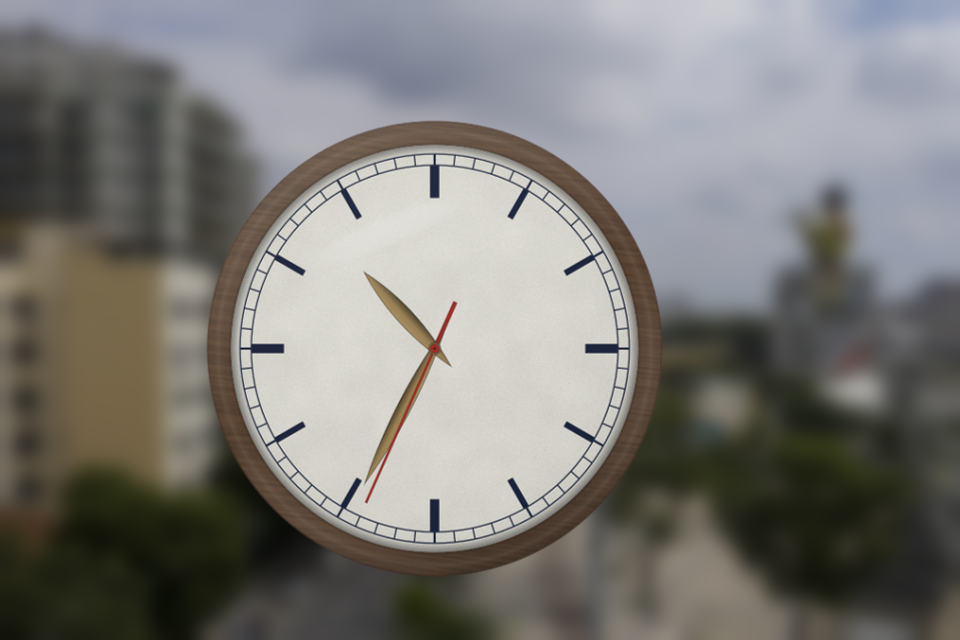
**10:34:34**
